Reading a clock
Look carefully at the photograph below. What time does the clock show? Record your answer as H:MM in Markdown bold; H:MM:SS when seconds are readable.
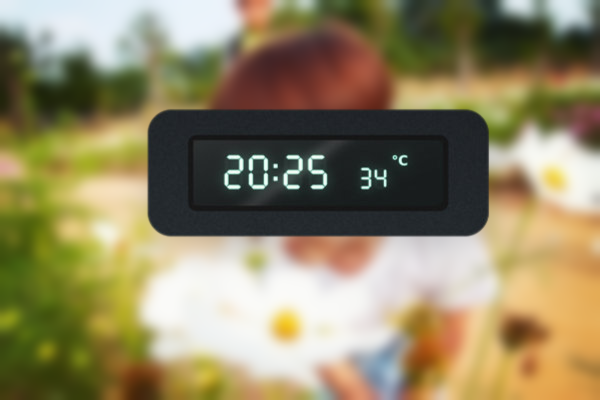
**20:25**
